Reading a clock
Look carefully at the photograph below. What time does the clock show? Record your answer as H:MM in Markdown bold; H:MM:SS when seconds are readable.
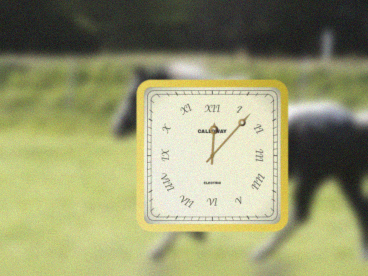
**12:07**
